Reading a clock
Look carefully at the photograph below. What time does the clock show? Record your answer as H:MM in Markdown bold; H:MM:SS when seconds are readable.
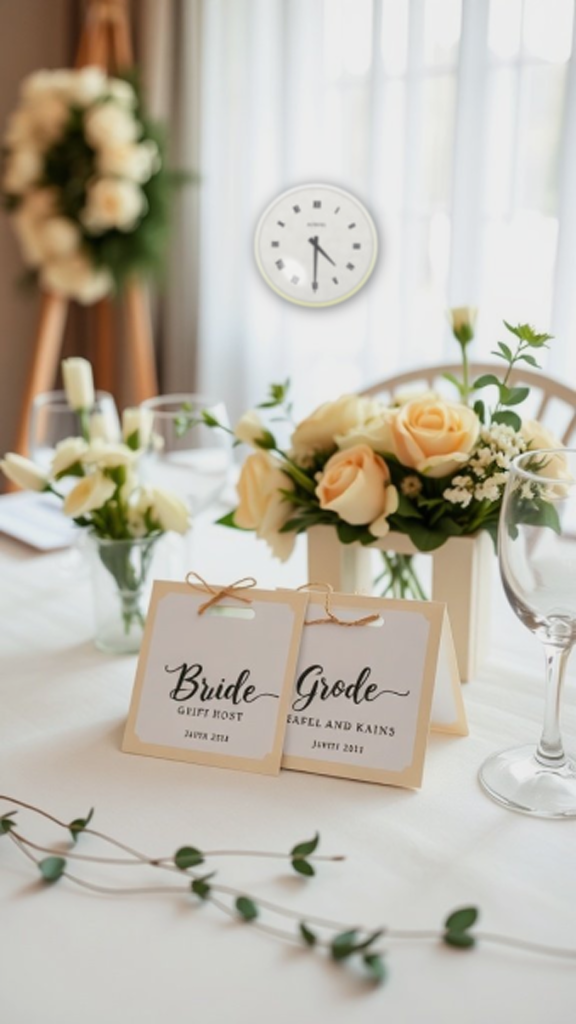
**4:30**
